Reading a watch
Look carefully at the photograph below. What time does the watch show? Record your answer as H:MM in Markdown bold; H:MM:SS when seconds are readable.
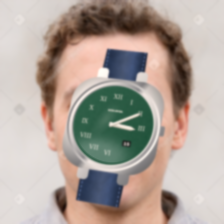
**3:10**
